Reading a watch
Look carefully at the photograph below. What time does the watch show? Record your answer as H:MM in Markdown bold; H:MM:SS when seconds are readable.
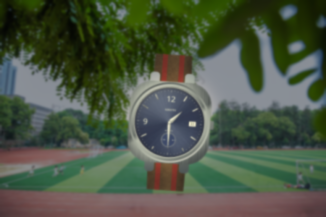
**1:30**
